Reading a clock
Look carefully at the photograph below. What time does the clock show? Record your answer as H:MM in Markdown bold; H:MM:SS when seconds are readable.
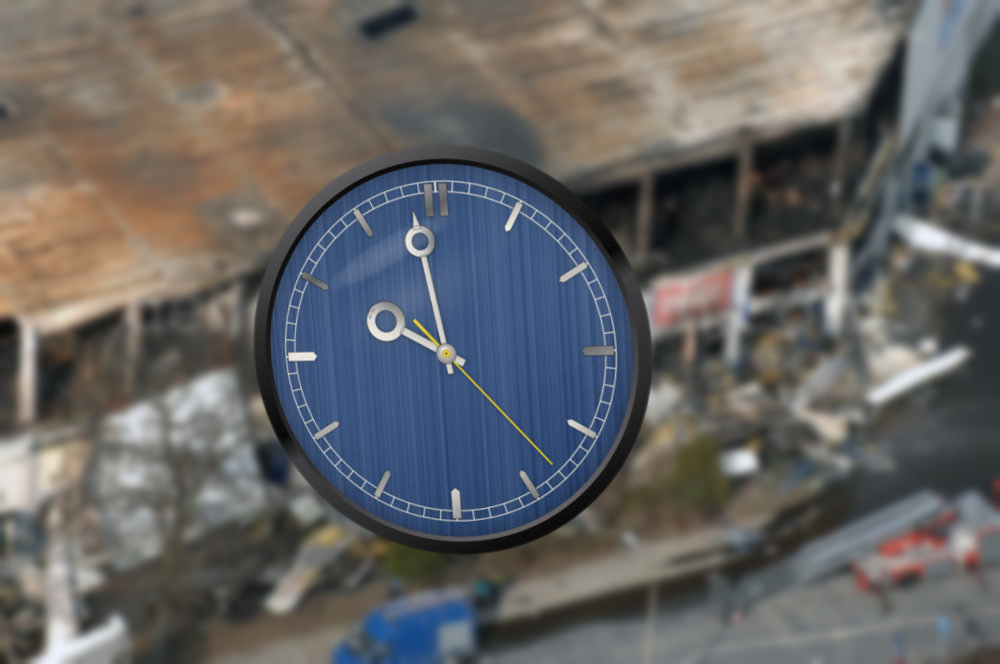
**9:58:23**
